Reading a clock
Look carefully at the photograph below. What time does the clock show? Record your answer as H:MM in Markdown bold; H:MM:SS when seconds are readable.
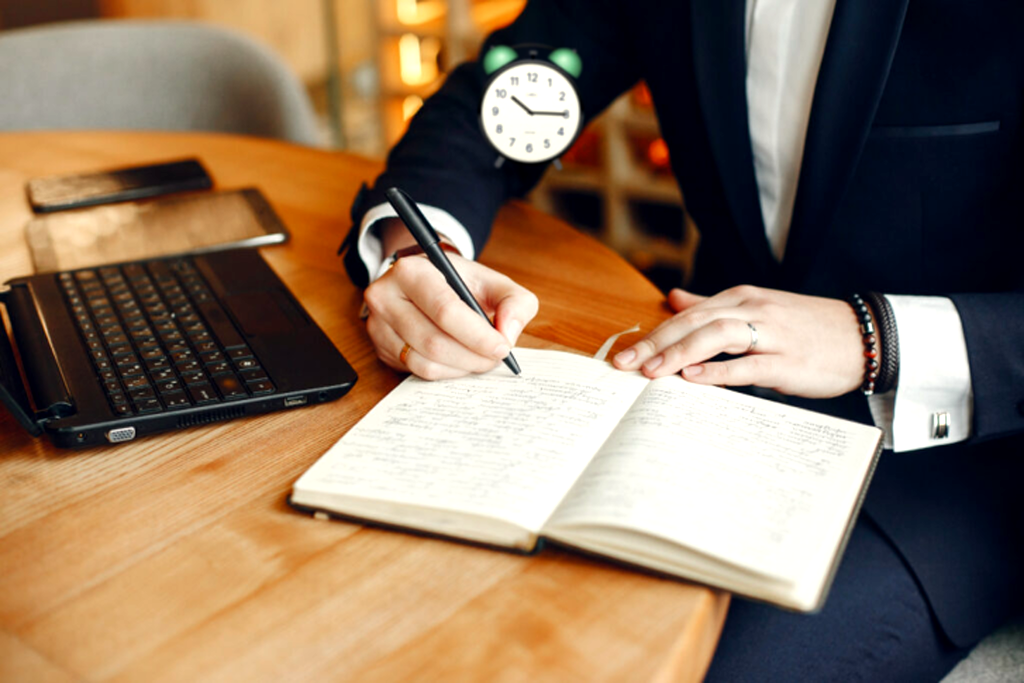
**10:15**
